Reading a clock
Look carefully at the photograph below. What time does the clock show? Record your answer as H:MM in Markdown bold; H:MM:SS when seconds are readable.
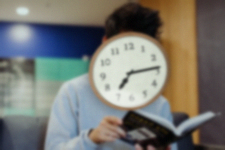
**7:14**
